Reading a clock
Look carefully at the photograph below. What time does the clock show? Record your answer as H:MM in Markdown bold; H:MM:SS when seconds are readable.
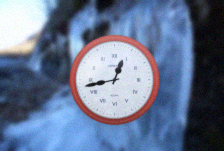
**12:43**
